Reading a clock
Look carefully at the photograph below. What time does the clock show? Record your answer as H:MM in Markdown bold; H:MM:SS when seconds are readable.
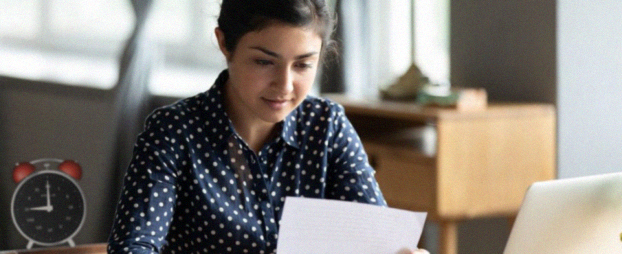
**9:00**
